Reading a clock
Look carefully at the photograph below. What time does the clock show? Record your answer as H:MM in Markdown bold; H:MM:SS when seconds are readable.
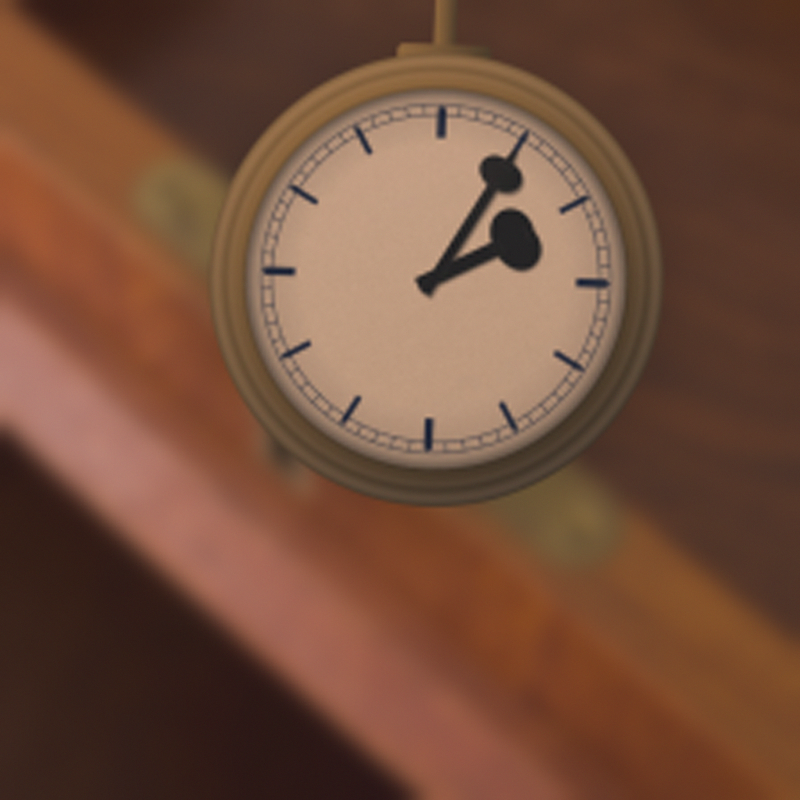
**2:05**
